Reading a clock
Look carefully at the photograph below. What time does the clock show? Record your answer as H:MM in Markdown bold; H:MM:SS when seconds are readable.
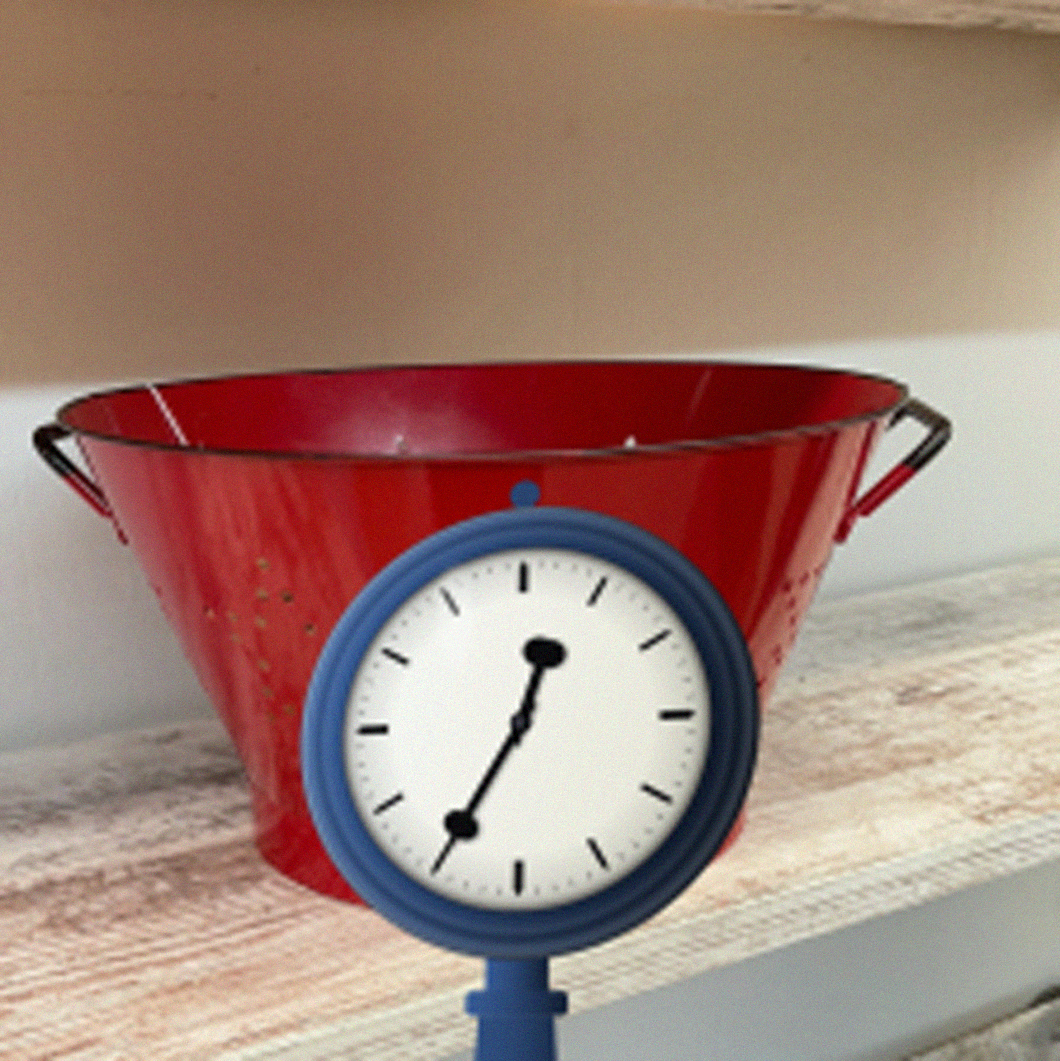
**12:35**
